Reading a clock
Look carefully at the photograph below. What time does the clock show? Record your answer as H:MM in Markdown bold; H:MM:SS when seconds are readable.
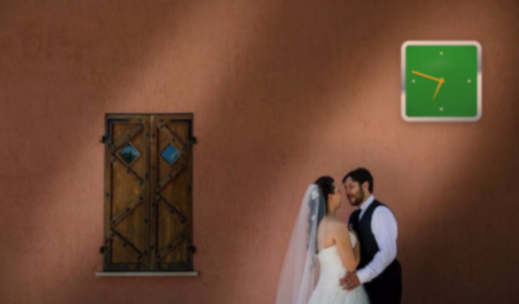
**6:48**
